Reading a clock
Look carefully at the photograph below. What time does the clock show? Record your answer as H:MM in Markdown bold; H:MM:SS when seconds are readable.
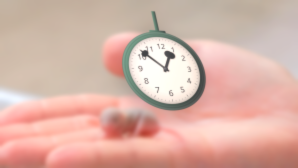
**12:52**
